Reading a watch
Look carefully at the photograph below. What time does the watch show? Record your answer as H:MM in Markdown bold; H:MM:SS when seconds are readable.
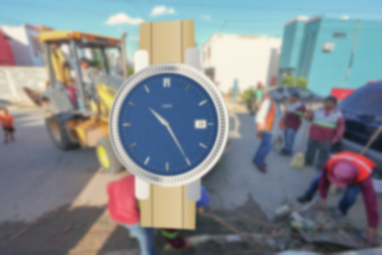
**10:25**
